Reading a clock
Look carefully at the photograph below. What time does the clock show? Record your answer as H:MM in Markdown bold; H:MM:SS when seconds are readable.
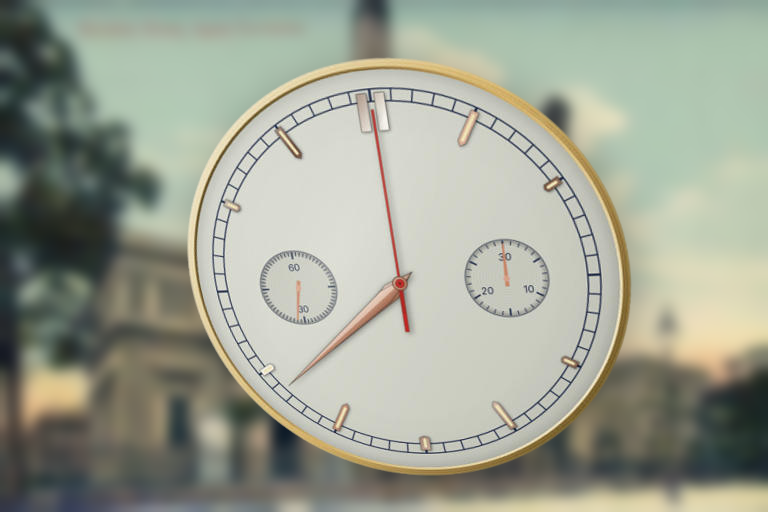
**7:38:32**
